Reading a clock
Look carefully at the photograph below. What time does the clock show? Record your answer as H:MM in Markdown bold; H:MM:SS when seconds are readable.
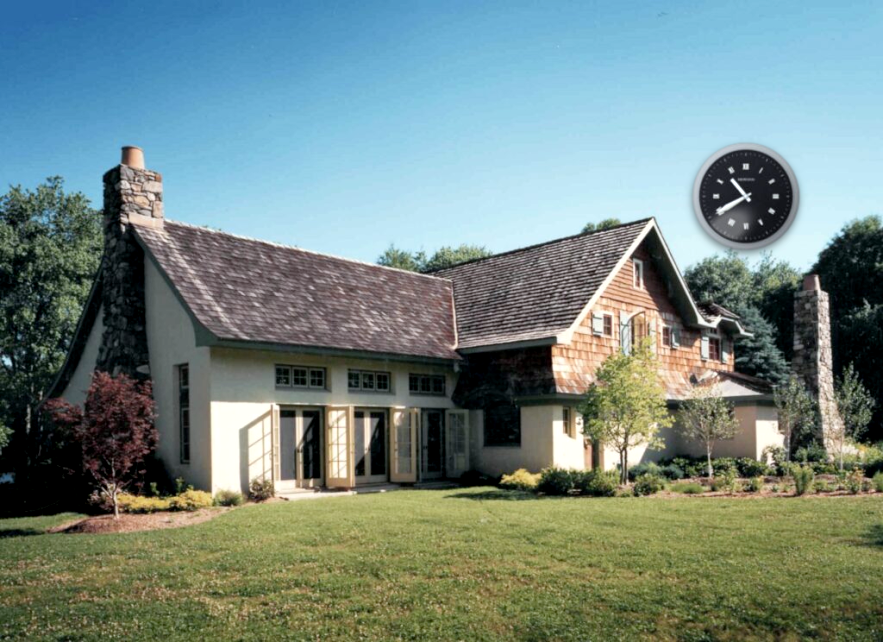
**10:40**
